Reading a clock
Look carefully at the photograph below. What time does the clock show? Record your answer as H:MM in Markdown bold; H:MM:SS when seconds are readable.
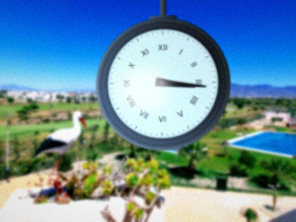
**3:16**
